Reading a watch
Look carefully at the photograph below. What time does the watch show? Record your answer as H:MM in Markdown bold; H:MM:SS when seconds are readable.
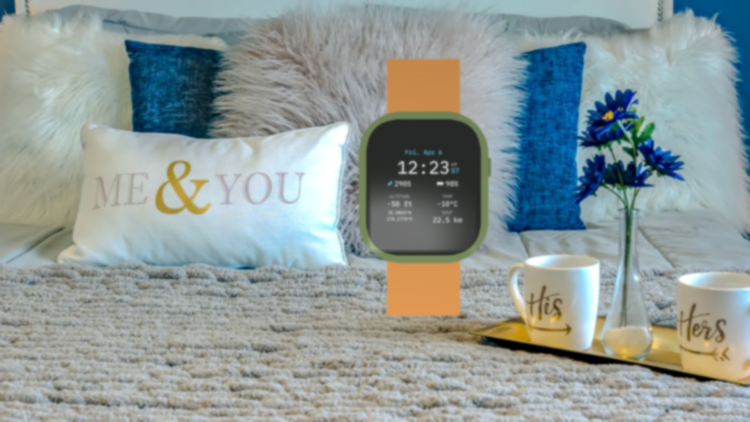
**12:23**
